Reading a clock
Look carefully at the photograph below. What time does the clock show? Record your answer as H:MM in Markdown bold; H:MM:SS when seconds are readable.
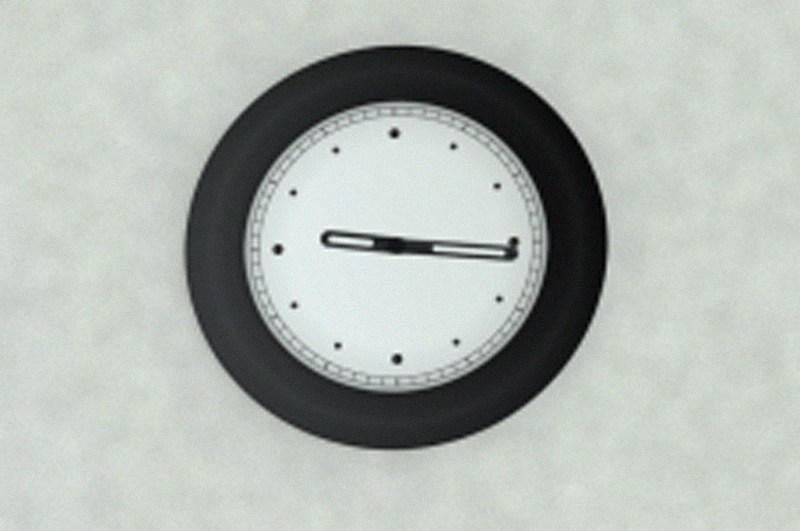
**9:16**
